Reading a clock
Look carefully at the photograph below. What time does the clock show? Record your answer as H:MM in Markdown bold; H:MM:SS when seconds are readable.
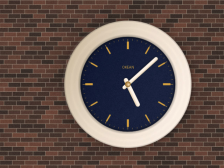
**5:08**
